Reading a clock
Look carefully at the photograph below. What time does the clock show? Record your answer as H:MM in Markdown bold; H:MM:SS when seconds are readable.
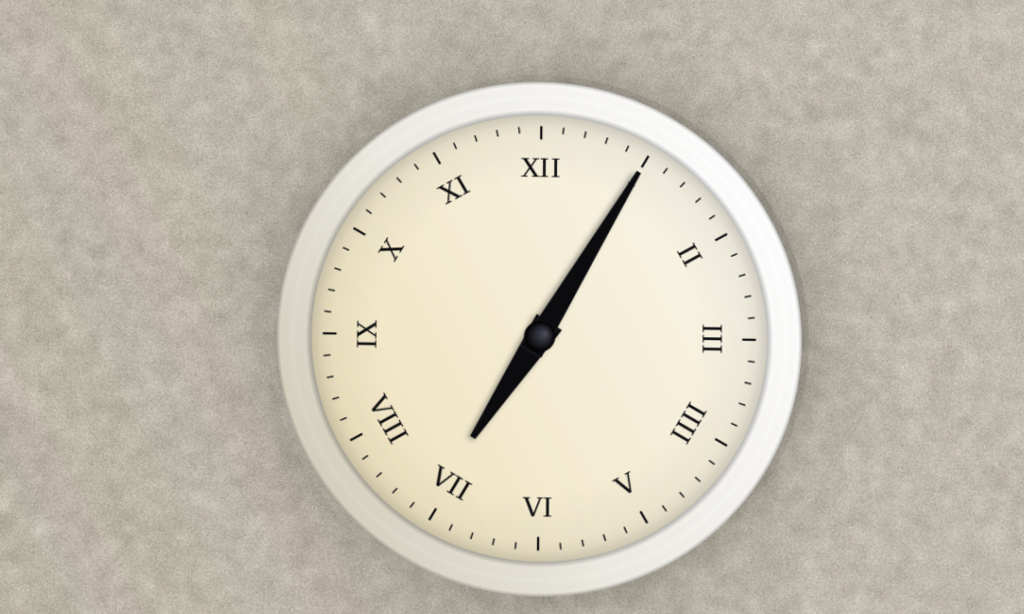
**7:05**
